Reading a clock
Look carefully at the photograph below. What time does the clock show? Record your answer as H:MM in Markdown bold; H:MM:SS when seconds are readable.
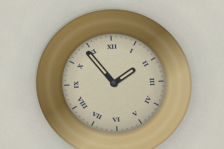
**1:54**
